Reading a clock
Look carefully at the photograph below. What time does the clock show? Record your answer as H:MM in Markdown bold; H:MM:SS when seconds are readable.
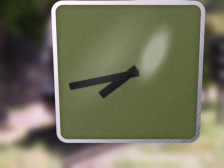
**7:43**
